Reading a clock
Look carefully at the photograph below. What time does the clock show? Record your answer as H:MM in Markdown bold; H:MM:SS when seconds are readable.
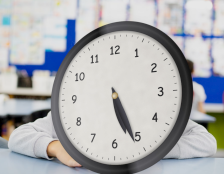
**5:26**
